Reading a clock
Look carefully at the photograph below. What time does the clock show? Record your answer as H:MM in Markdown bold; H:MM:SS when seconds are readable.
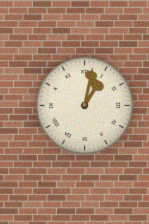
**1:02**
